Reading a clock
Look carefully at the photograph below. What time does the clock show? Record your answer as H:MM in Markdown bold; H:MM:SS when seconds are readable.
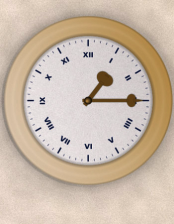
**1:15**
